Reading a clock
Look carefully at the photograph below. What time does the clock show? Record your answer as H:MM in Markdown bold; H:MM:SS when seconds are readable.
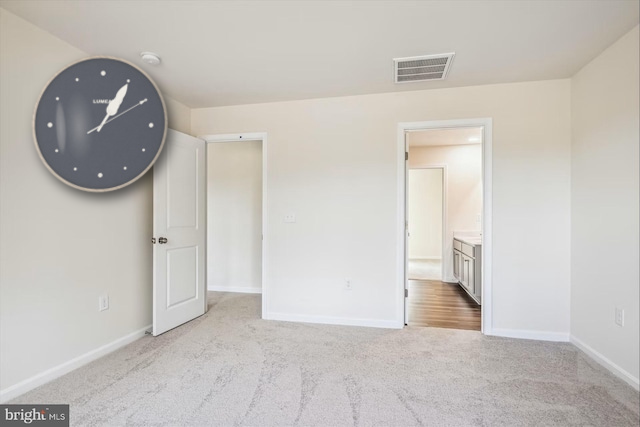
**1:05:10**
